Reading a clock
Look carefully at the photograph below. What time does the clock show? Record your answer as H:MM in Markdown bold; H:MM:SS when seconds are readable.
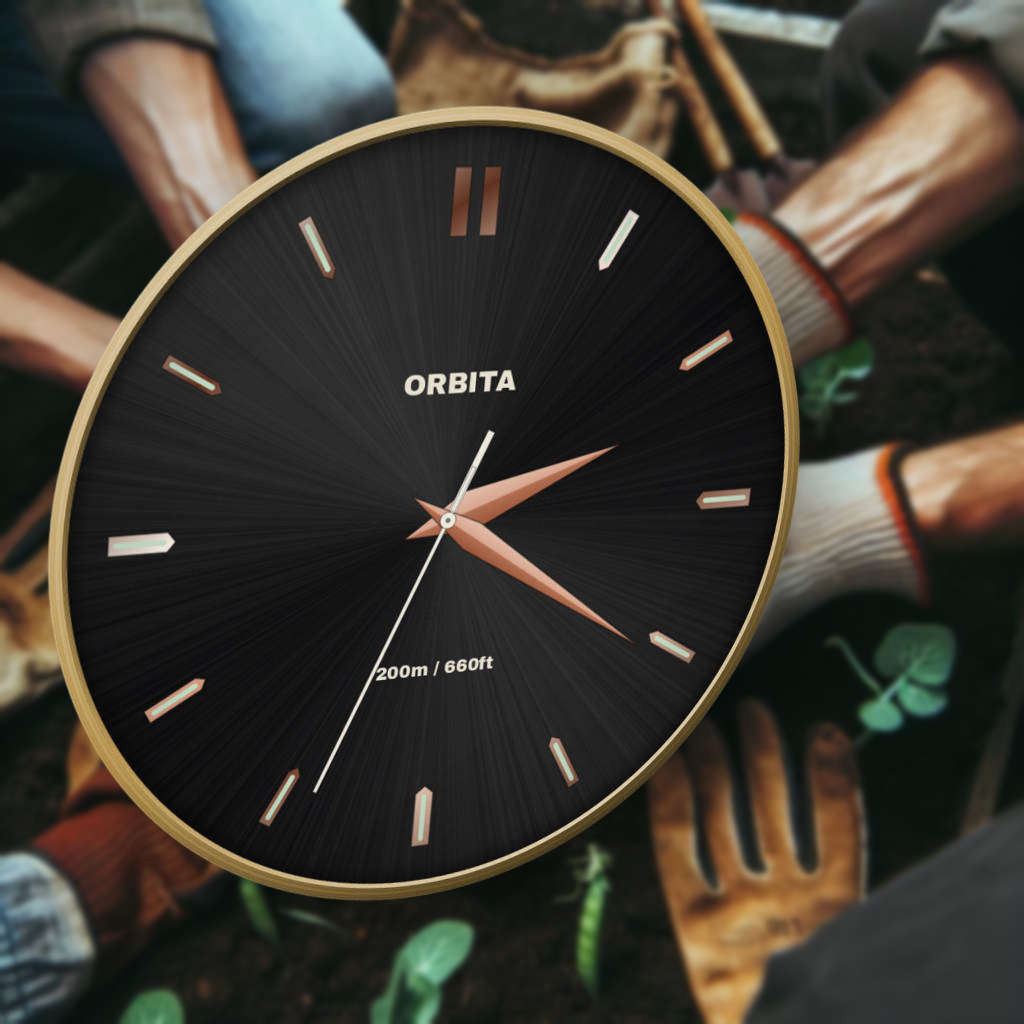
**2:20:34**
